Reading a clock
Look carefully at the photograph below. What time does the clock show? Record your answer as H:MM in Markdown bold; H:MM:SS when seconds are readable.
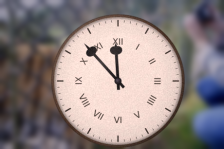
**11:53**
